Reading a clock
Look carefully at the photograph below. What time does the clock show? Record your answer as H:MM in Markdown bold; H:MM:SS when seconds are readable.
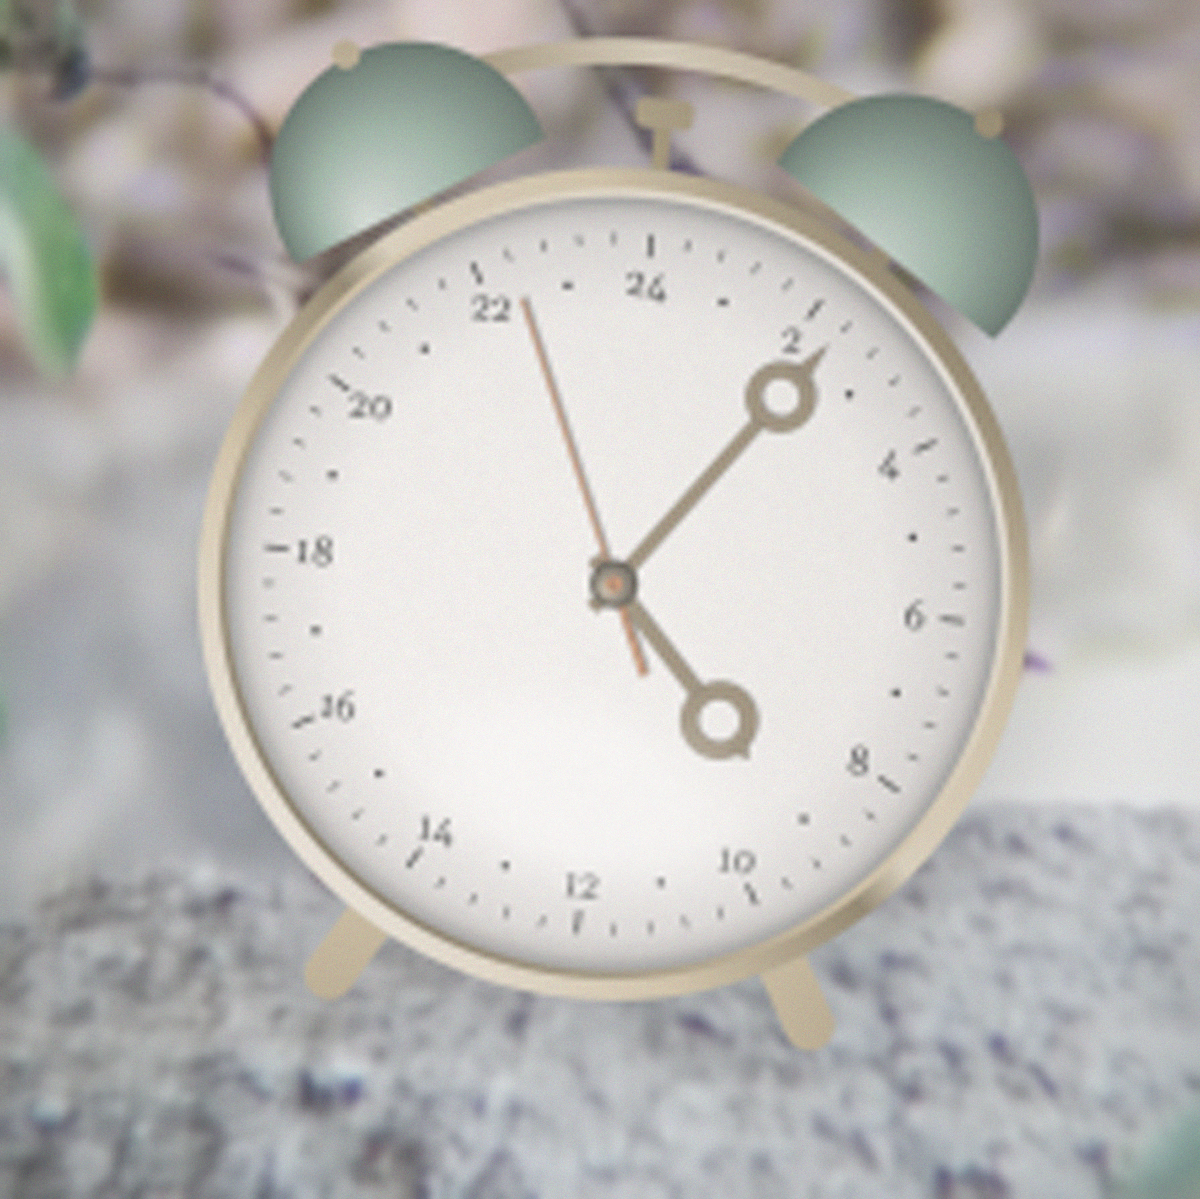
**9:05:56**
